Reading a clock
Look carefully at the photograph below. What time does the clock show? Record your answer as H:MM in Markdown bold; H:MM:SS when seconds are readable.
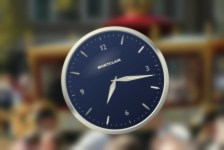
**7:17**
